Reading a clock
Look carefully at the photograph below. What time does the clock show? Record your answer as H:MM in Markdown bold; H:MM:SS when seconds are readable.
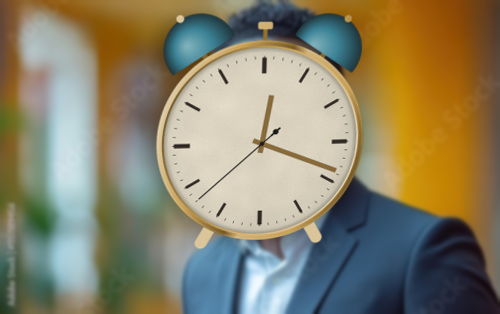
**12:18:38**
